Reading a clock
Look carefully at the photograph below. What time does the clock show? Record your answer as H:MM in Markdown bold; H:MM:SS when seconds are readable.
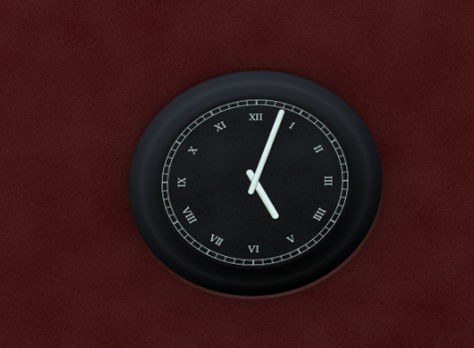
**5:03**
